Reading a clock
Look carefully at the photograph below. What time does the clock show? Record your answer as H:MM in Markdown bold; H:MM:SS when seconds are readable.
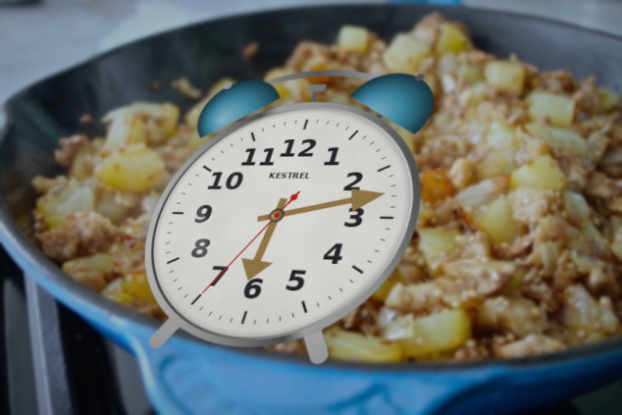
**6:12:35**
